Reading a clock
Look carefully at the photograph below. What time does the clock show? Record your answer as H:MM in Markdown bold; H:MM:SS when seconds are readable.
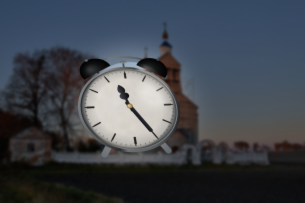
**11:25**
